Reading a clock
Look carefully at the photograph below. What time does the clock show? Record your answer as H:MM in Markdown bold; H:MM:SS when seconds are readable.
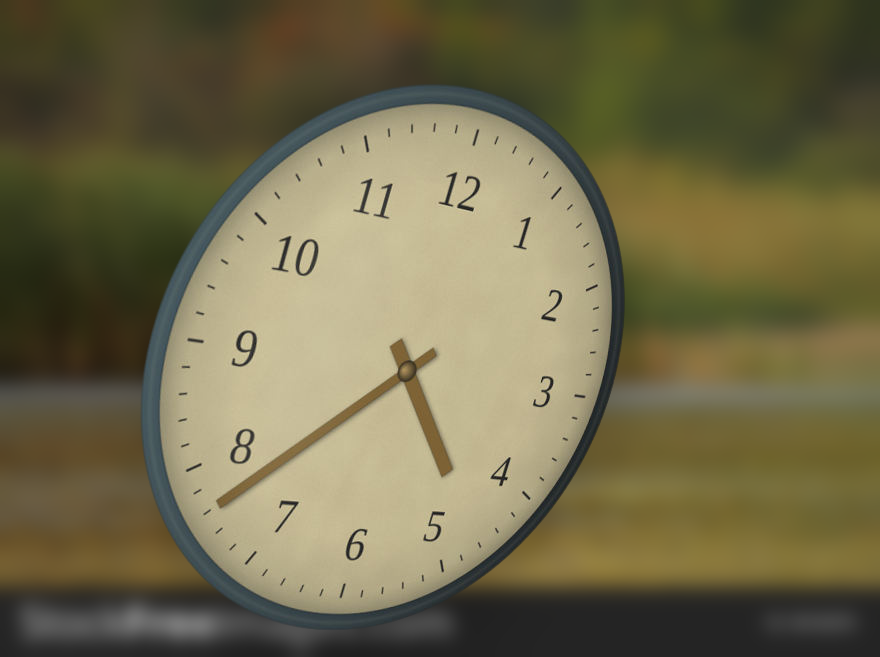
**4:38**
